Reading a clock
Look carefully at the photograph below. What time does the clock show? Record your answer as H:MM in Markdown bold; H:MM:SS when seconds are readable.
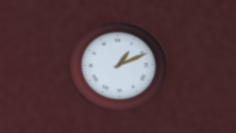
**1:11**
